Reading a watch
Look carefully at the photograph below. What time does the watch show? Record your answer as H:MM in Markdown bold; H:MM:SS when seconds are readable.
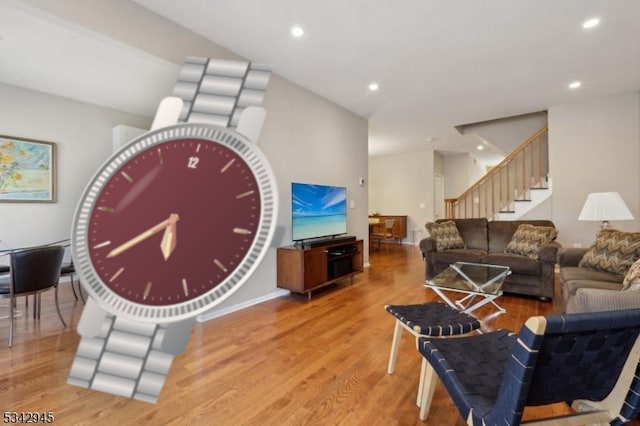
**5:38**
